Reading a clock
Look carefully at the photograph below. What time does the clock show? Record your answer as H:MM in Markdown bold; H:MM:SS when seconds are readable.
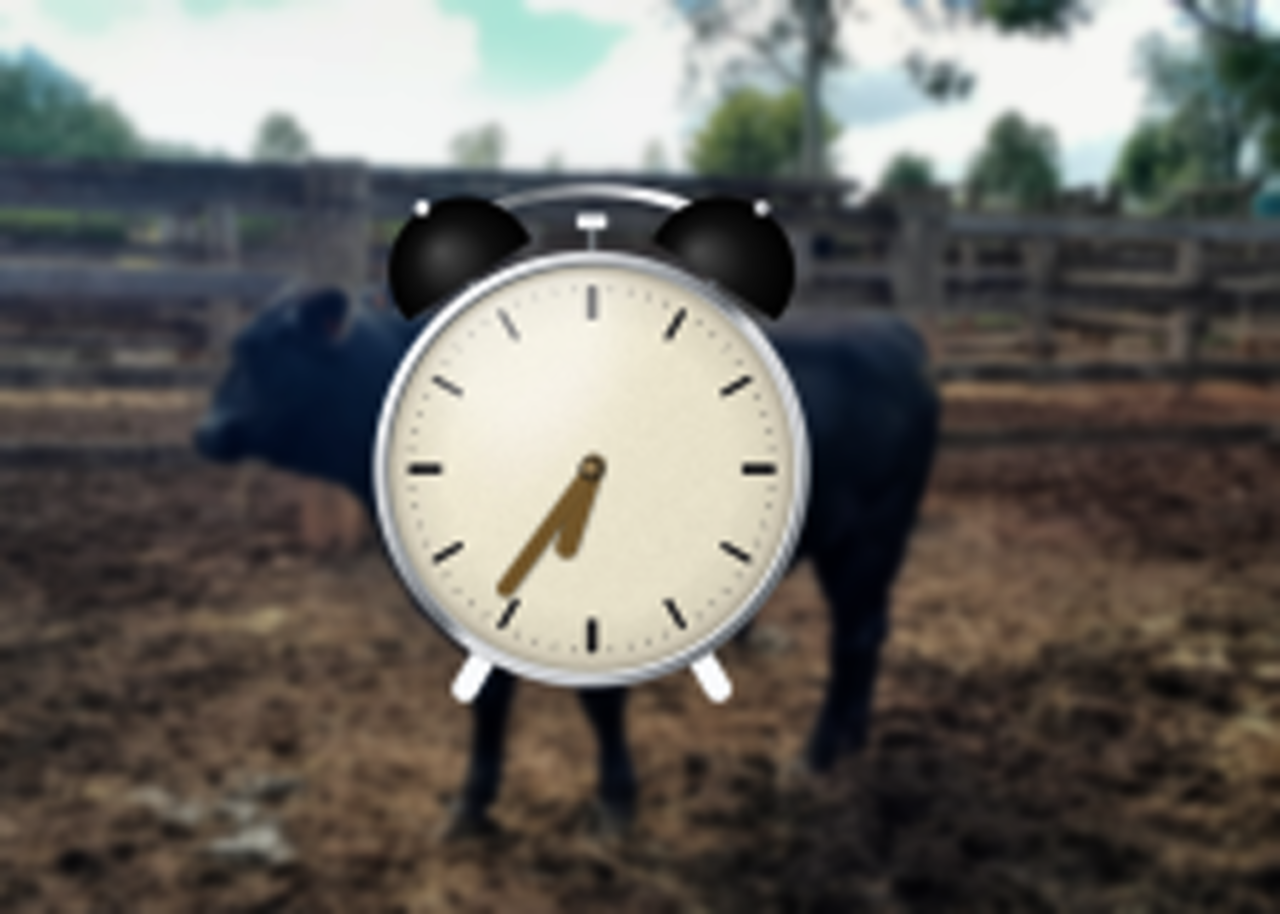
**6:36**
